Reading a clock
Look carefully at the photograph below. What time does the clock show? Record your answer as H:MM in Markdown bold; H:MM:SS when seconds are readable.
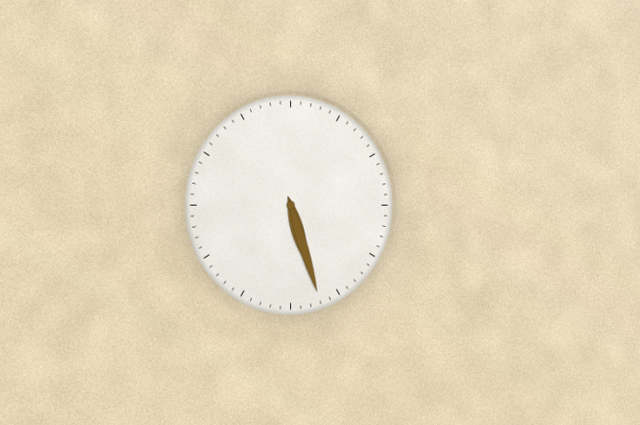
**5:27**
